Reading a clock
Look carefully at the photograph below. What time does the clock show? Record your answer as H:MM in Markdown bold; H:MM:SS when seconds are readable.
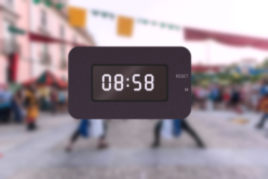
**8:58**
